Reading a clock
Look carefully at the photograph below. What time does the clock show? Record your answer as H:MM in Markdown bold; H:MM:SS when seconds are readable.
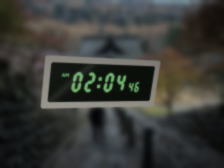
**2:04:46**
